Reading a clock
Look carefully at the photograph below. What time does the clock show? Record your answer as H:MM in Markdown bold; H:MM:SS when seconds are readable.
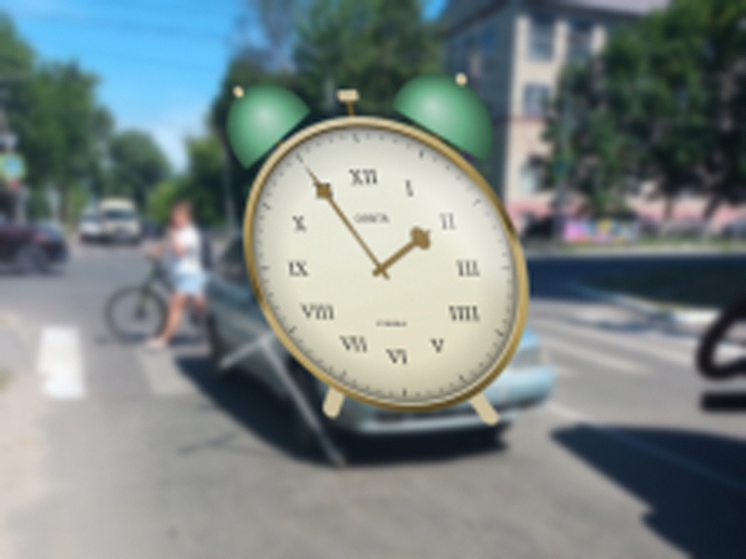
**1:55**
